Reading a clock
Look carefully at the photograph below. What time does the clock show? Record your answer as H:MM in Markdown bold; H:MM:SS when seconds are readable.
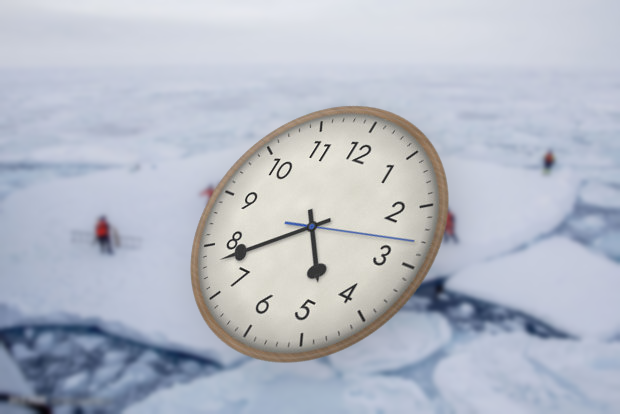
**4:38:13**
